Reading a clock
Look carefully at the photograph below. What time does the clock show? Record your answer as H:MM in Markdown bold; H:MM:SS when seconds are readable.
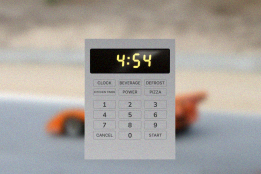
**4:54**
